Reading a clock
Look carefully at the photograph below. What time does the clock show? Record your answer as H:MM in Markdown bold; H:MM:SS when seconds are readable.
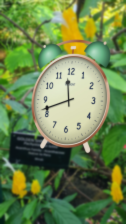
**11:42**
